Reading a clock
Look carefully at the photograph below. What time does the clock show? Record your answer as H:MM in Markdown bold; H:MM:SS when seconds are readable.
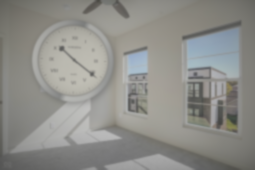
**10:21**
